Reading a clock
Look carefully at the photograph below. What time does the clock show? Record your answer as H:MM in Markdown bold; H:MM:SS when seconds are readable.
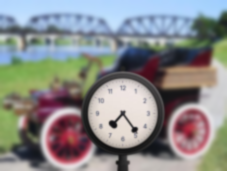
**7:24**
